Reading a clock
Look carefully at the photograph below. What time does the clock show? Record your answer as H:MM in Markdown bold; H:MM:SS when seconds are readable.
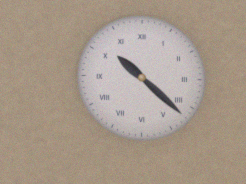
**10:22**
